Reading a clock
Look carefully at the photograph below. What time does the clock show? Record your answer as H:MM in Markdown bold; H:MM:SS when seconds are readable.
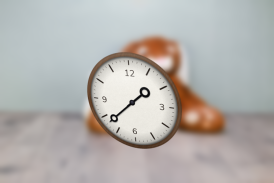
**1:38**
